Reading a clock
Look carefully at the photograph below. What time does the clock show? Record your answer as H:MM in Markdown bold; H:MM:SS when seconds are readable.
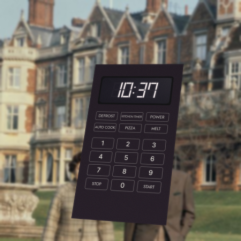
**10:37**
